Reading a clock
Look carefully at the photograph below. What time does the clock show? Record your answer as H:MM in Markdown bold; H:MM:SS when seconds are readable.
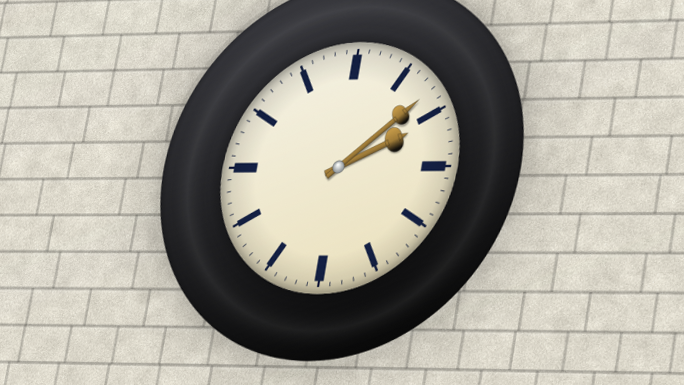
**2:08**
